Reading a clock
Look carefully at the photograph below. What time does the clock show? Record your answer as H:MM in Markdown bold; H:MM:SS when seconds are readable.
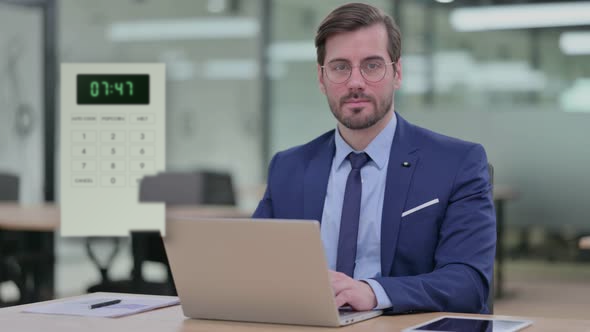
**7:47**
